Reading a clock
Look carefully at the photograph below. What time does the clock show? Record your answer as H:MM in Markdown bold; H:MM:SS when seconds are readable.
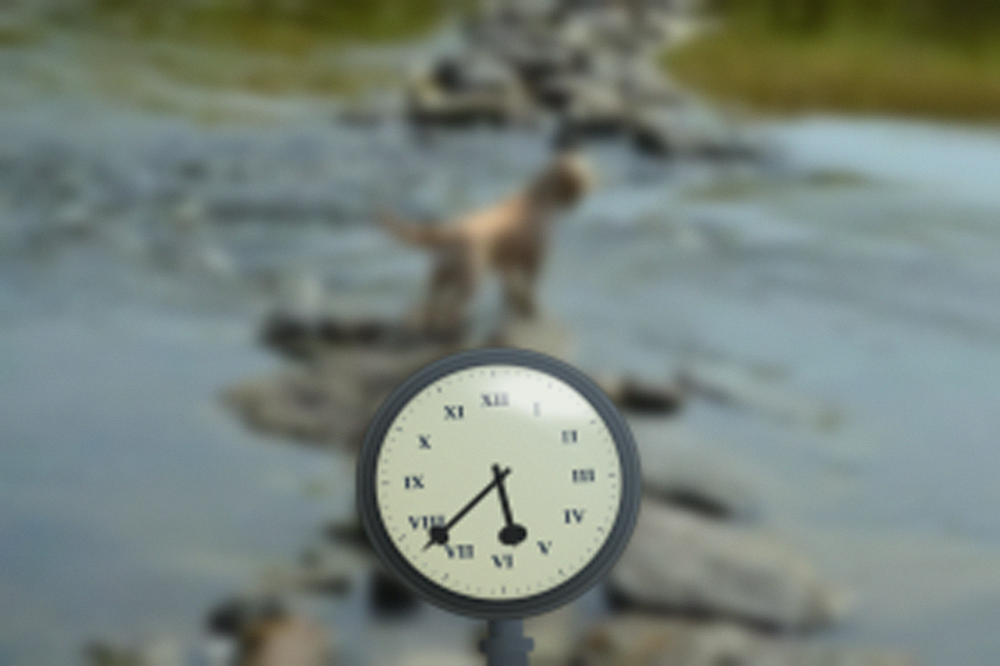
**5:38**
